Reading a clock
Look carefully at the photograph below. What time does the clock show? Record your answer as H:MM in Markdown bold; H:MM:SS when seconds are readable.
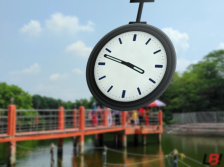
**3:48**
